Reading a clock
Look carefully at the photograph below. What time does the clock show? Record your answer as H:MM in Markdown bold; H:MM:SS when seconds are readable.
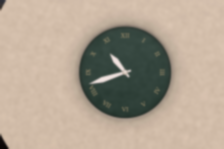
**10:42**
